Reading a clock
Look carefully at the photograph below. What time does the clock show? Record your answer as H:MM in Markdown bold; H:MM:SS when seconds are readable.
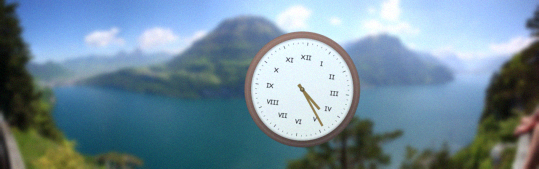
**4:24**
